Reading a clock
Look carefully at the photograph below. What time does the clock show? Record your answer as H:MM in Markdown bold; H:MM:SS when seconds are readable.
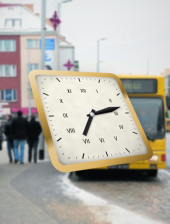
**7:13**
